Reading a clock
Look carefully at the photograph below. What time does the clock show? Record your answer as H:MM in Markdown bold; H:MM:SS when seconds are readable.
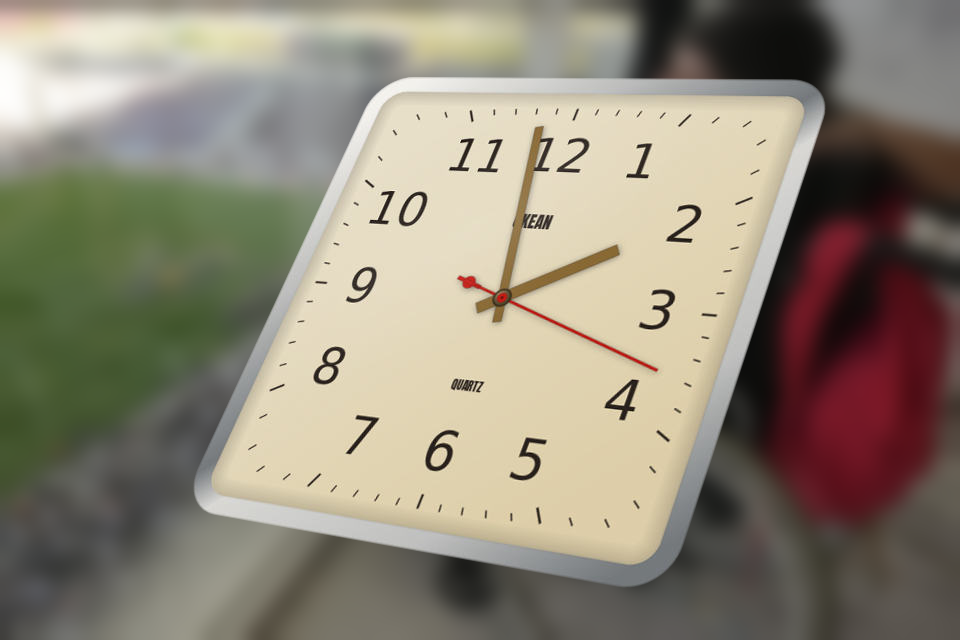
**1:58:18**
